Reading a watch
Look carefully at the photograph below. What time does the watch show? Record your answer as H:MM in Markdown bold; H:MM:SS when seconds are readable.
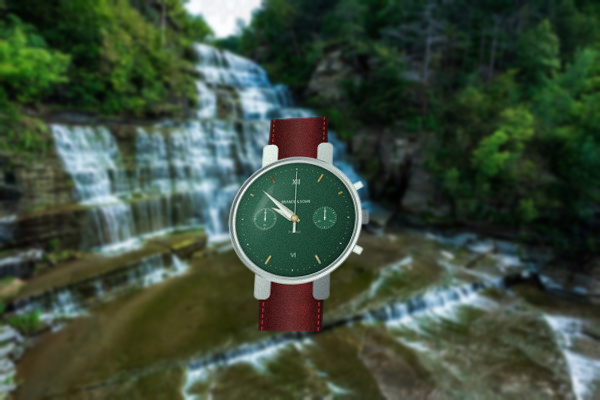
**9:52**
